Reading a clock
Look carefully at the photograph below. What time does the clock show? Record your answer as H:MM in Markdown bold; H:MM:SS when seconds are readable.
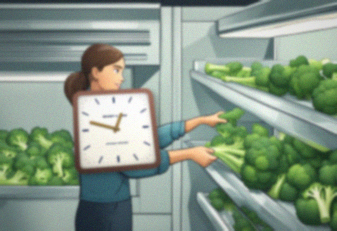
**12:48**
